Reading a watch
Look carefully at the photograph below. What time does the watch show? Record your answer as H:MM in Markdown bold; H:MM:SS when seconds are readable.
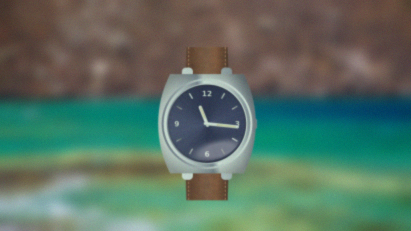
**11:16**
